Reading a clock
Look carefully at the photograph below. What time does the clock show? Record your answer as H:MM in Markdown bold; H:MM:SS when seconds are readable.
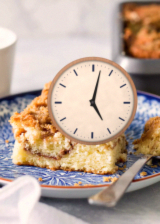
**5:02**
